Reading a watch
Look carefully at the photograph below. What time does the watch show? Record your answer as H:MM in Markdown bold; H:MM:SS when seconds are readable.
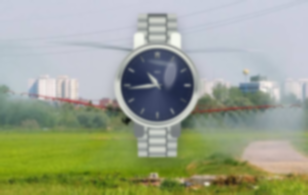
**10:44**
